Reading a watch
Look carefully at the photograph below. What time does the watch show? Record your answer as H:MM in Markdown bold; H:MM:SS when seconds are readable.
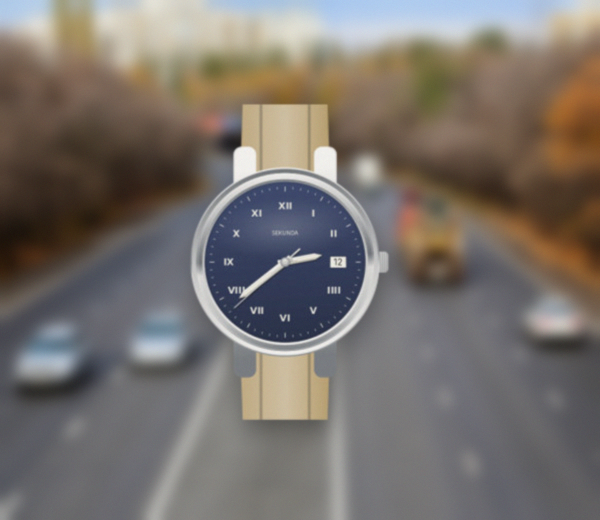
**2:38:38**
